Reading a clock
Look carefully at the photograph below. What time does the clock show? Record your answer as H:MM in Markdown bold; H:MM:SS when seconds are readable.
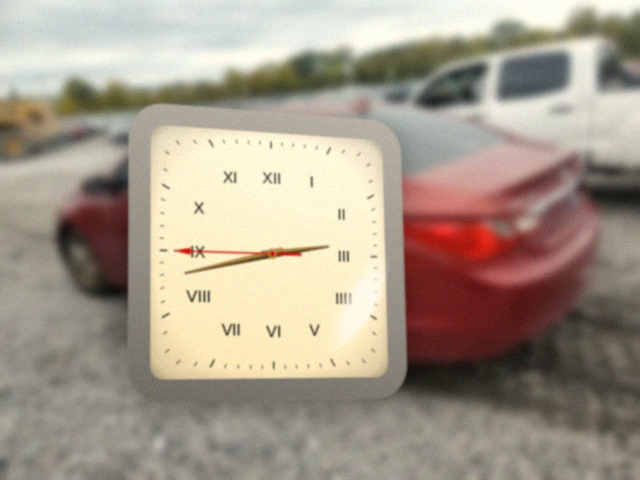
**2:42:45**
